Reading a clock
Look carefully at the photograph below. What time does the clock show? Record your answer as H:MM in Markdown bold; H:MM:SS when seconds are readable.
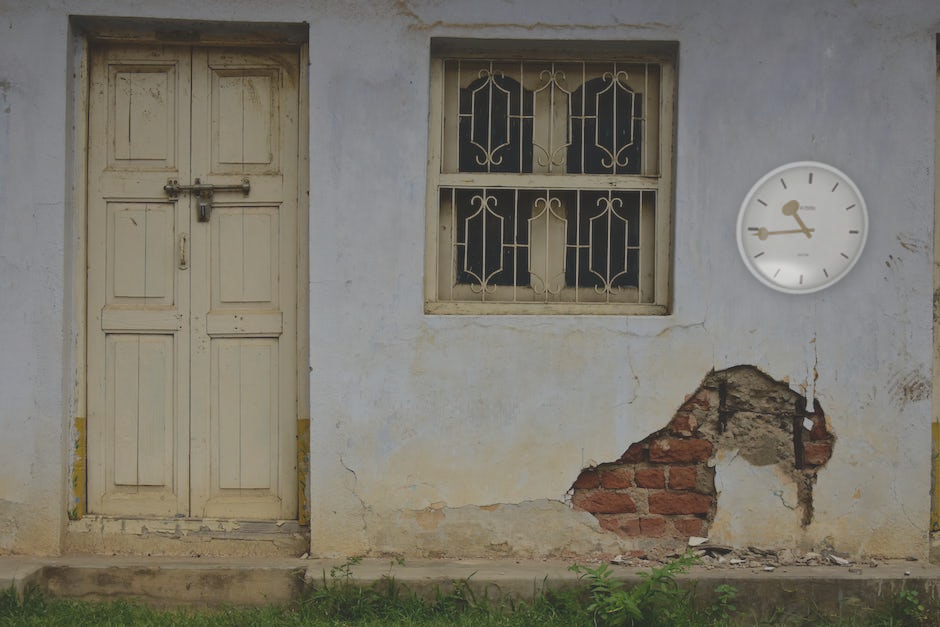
**10:44**
